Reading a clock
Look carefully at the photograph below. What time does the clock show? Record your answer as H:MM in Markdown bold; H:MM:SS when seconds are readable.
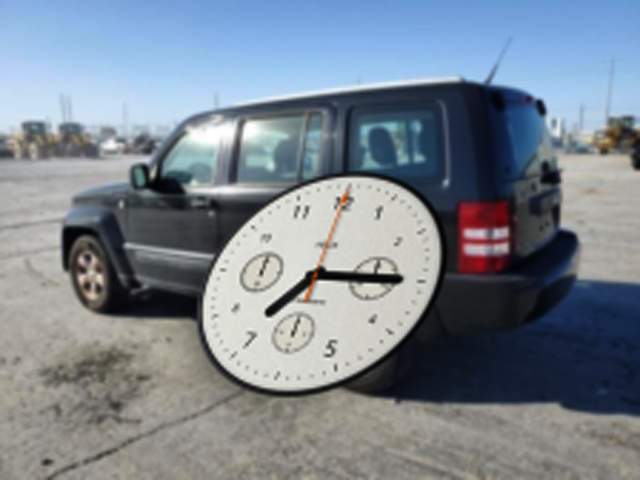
**7:15**
